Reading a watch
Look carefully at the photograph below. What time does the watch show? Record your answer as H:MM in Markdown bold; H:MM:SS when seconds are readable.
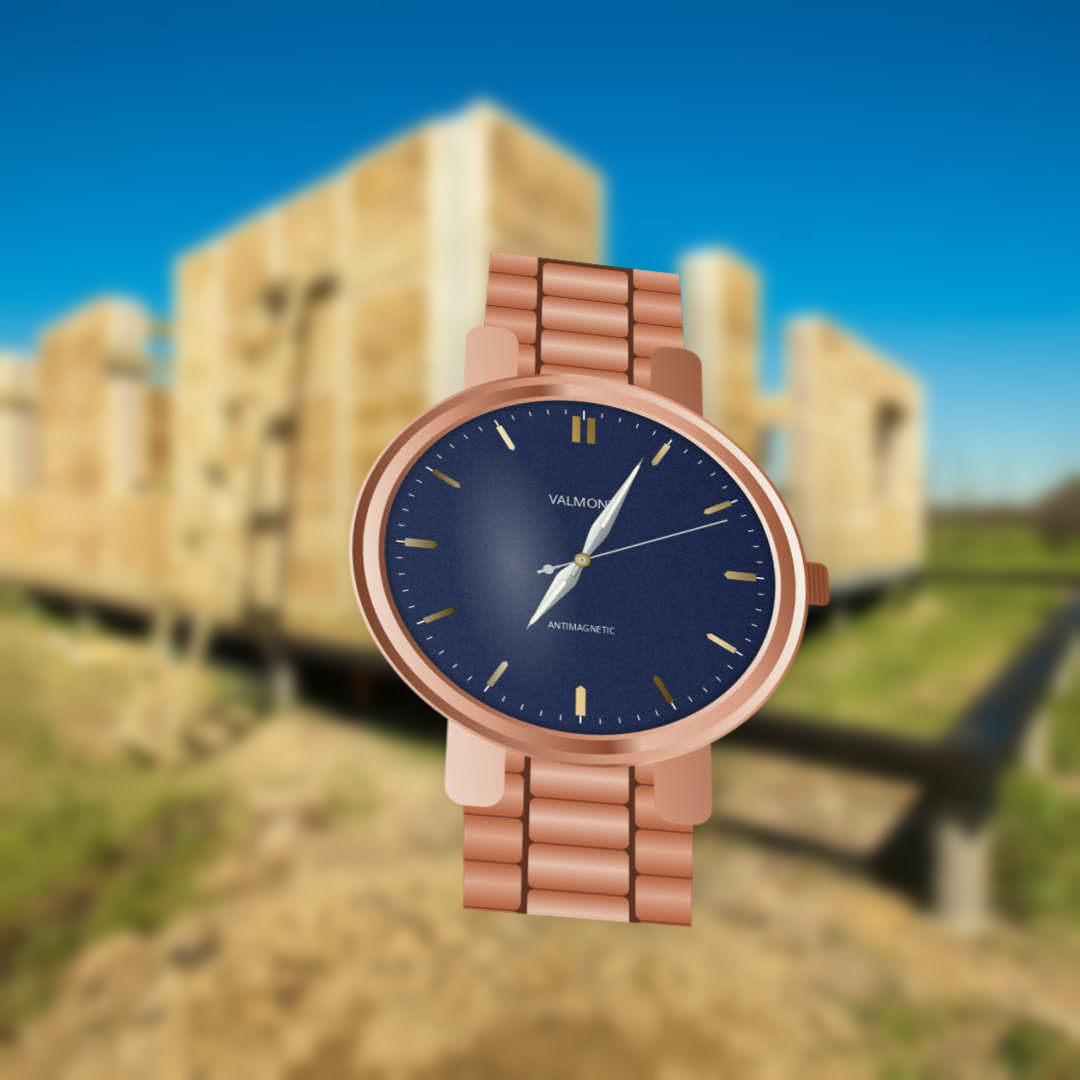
**7:04:11**
